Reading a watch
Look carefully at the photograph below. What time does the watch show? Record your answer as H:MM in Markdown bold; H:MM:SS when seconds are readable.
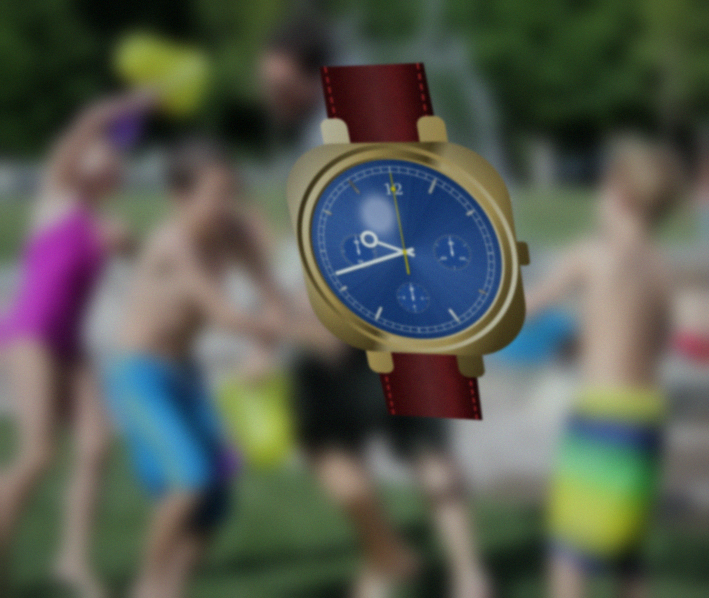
**9:42**
